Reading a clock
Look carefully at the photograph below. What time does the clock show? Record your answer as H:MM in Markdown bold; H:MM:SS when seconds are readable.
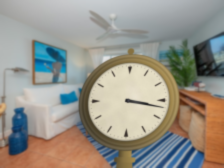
**3:17**
